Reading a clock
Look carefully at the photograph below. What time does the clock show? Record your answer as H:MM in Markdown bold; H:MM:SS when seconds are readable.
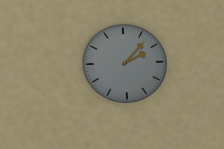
**2:07**
